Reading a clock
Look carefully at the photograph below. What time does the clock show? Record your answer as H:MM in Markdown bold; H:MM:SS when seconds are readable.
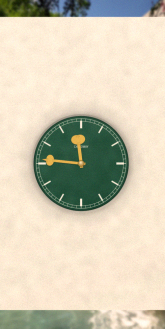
**11:46**
